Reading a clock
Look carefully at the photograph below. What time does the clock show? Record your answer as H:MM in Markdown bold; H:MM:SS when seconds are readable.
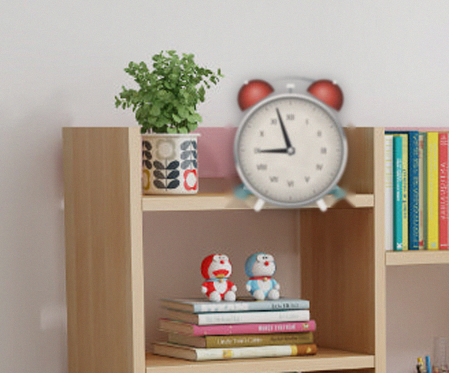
**8:57**
